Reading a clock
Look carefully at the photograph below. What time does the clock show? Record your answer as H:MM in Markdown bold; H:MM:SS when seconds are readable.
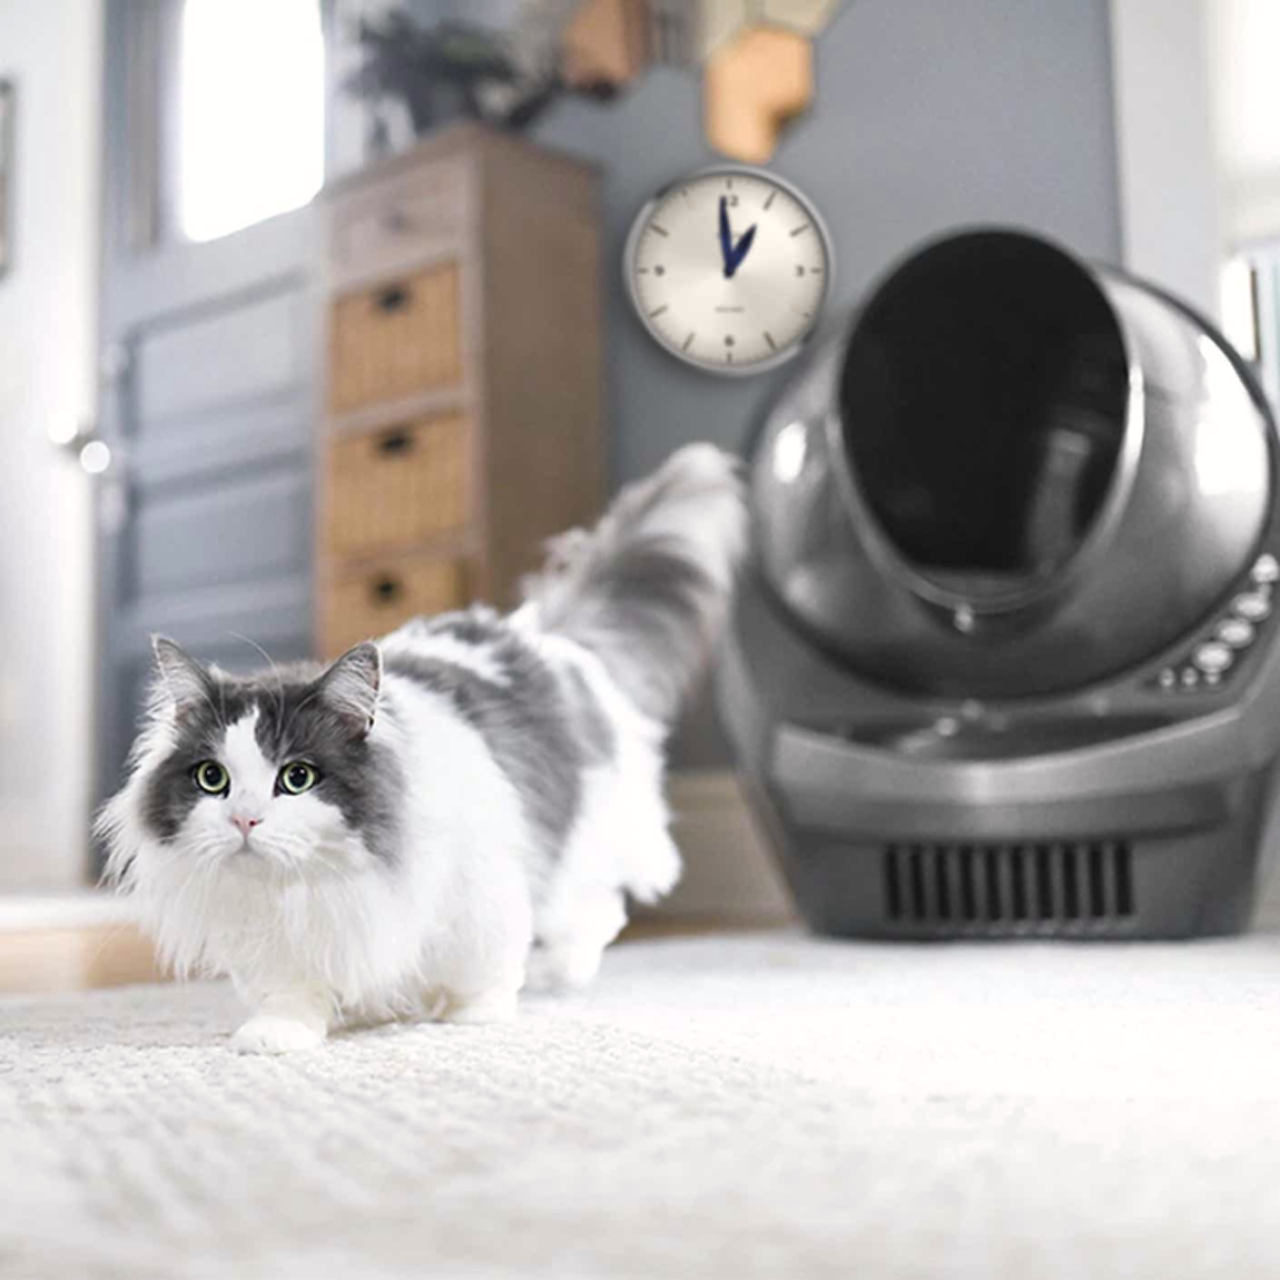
**12:59**
